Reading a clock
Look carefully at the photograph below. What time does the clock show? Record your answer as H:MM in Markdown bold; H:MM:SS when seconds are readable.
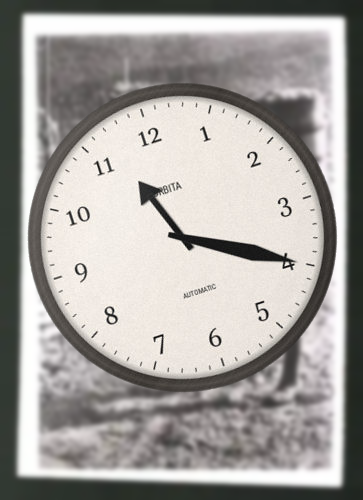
**11:20**
